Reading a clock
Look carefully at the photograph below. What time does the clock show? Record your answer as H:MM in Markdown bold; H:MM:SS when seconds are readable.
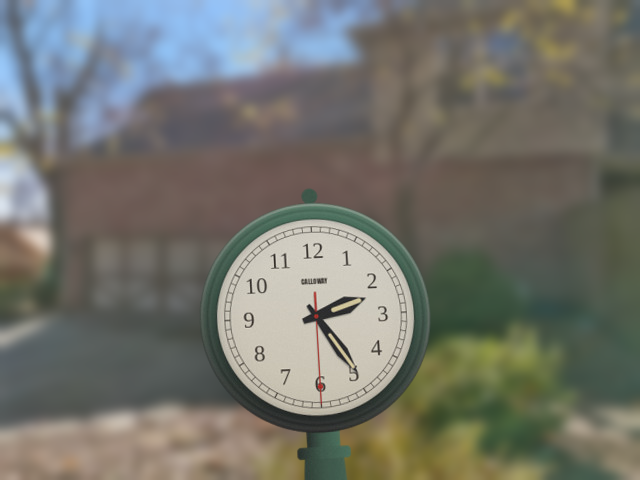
**2:24:30**
